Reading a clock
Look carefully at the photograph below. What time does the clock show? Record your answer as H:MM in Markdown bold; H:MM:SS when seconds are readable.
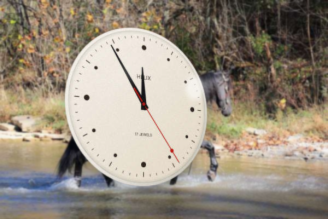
**11:54:24**
